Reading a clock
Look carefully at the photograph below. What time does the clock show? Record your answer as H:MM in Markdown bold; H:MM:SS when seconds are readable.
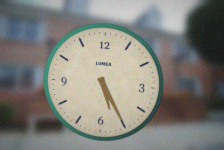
**5:25**
